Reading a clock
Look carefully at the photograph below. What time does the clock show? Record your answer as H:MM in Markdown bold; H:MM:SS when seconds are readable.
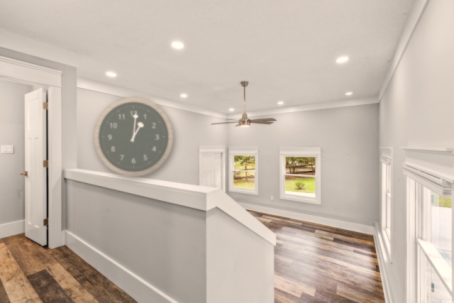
**1:01**
